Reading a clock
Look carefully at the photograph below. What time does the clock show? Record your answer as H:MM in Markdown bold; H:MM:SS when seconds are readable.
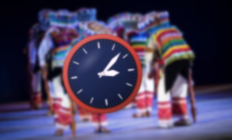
**3:08**
